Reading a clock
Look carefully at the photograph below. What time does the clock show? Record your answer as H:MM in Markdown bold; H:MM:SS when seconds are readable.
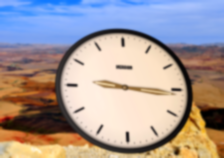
**9:16**
